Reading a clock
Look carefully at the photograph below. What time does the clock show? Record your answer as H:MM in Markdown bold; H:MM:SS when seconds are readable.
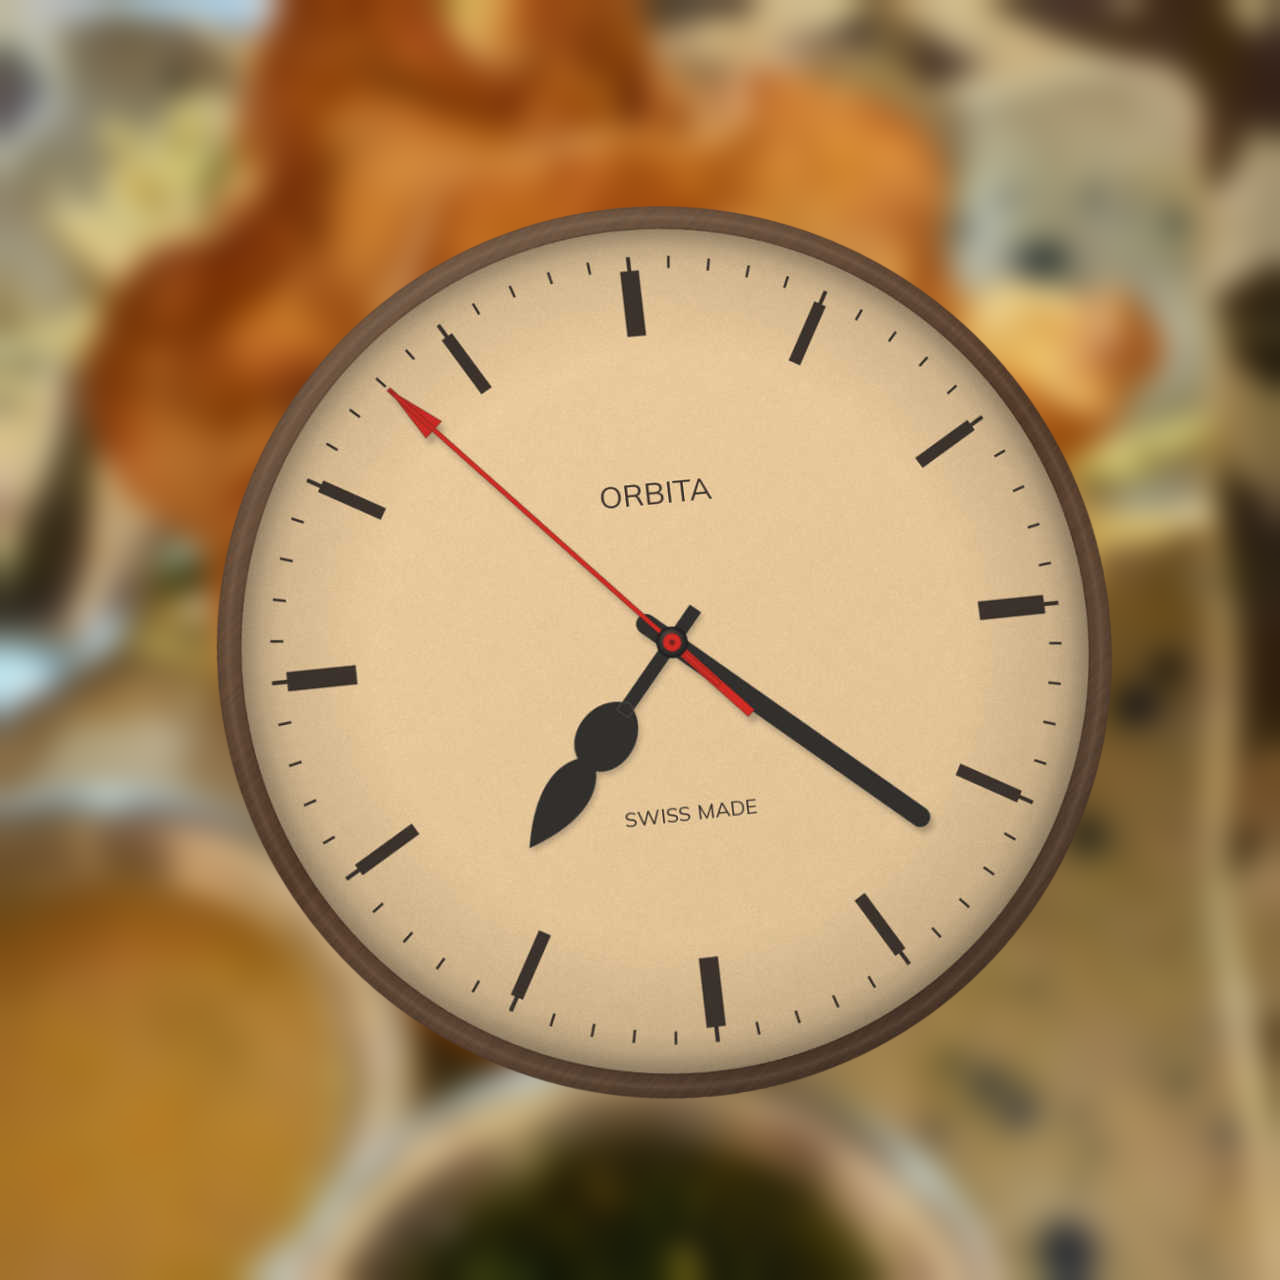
**7:21:53**
